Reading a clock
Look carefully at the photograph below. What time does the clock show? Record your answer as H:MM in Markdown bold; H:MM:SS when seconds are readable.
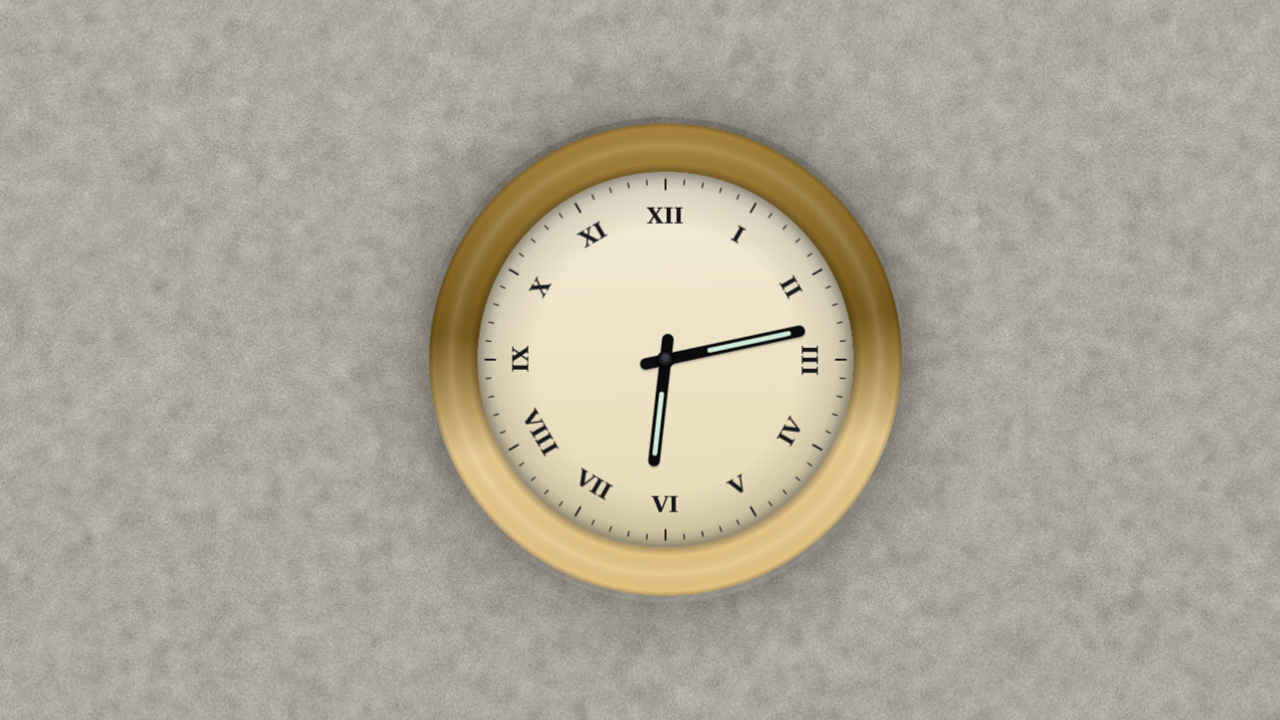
**6:13**
